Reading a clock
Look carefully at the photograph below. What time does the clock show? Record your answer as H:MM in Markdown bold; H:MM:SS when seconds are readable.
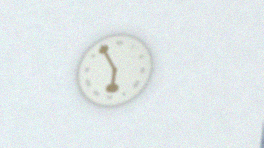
**5:54**
